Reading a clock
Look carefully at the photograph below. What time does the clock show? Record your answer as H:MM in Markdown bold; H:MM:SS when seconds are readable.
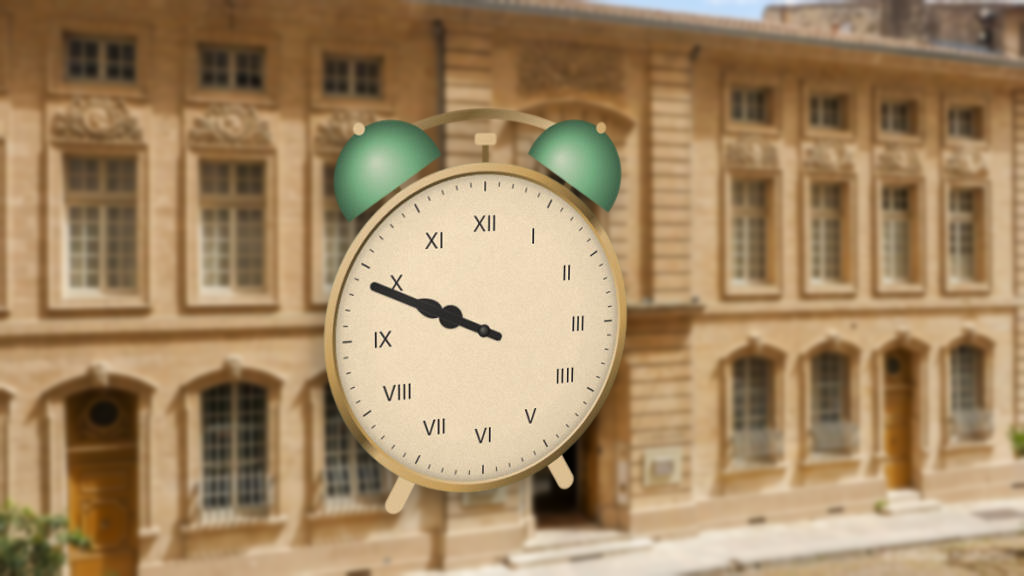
**9:49**
